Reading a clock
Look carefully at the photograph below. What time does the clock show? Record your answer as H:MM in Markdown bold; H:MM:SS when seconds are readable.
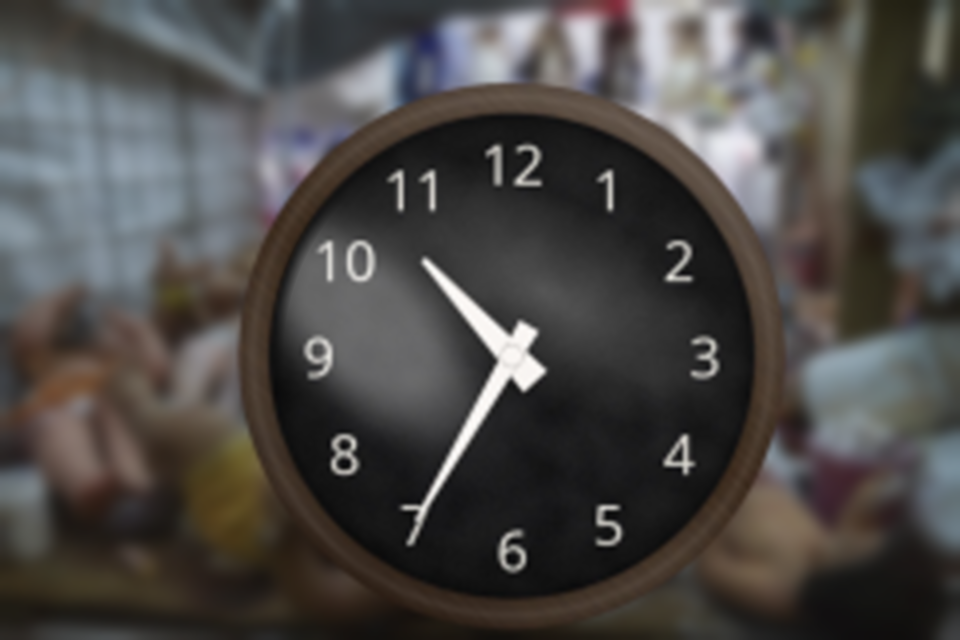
**10:35**
